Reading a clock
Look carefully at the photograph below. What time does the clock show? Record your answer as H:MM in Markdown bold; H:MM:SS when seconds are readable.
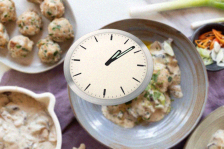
**1:08**
